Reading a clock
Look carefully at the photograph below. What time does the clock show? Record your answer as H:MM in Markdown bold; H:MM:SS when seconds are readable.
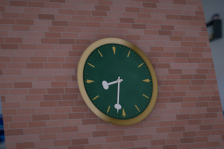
**8:32**
